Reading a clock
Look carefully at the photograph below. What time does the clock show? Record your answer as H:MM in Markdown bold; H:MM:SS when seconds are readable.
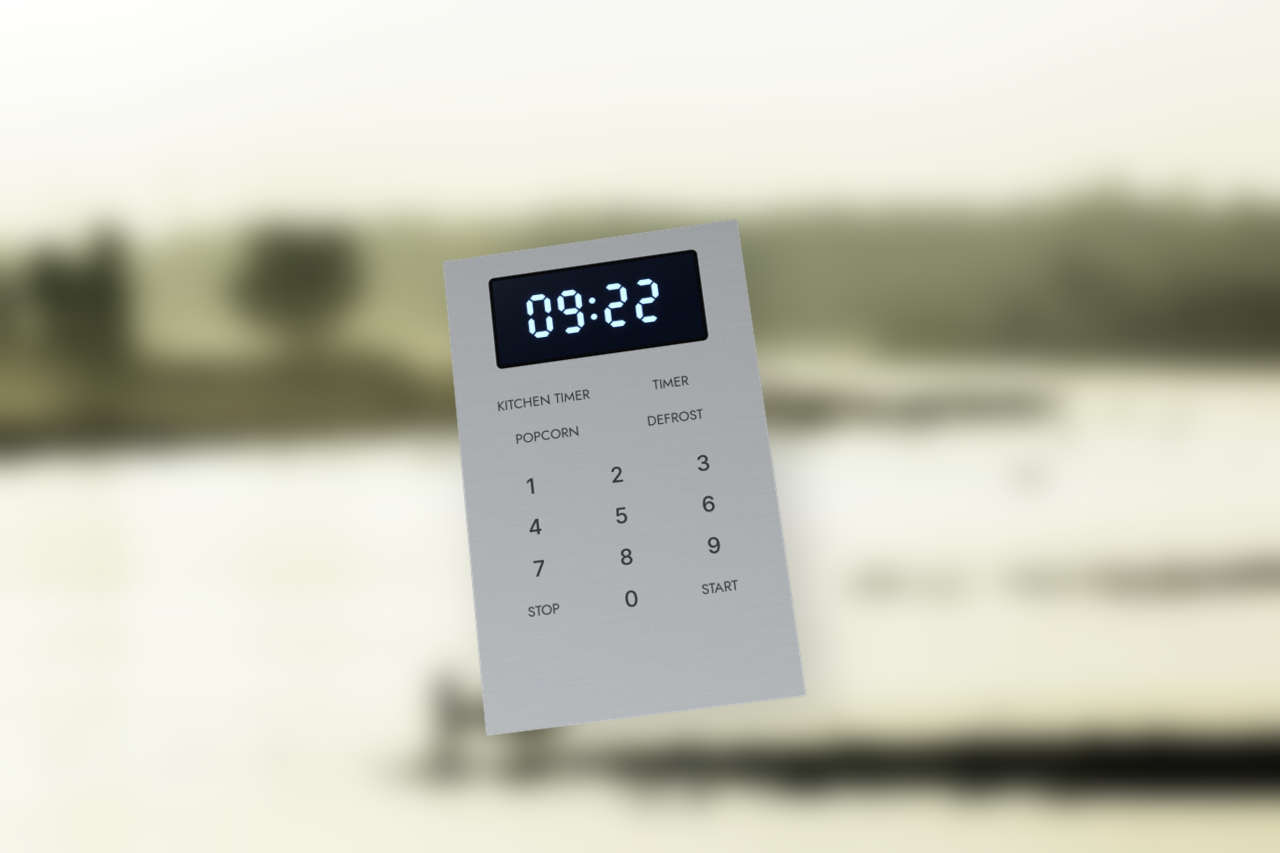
**9:22**
